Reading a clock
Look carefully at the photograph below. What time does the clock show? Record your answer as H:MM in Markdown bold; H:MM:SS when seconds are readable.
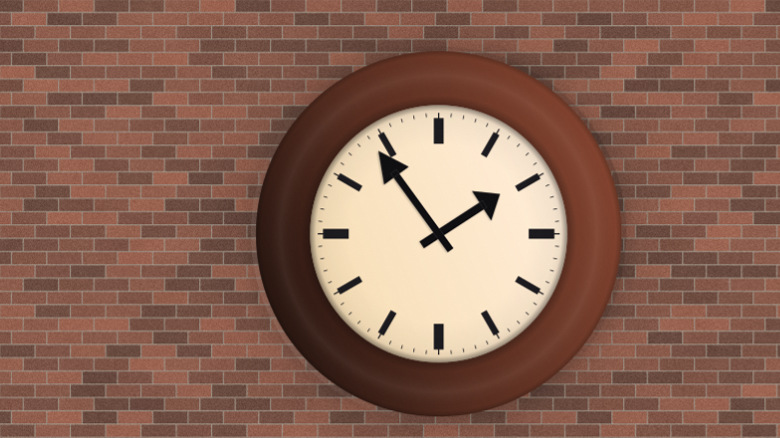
**1:54**
